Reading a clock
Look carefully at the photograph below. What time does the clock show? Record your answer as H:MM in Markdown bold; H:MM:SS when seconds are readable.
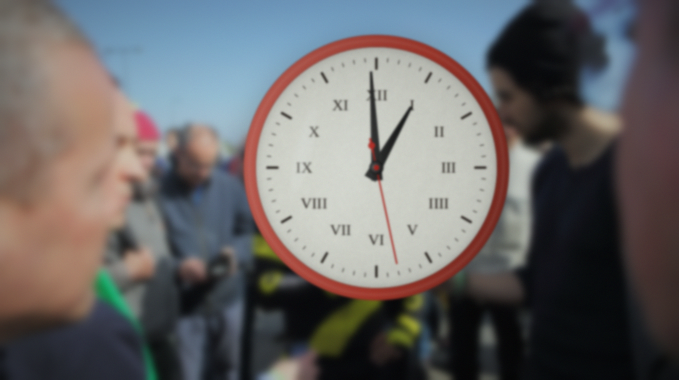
**12:59:28**
